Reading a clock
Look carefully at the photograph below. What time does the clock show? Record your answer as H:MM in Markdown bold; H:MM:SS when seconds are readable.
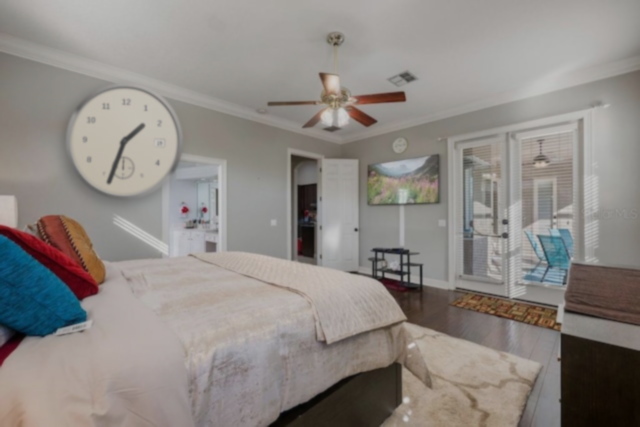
**1:33**
